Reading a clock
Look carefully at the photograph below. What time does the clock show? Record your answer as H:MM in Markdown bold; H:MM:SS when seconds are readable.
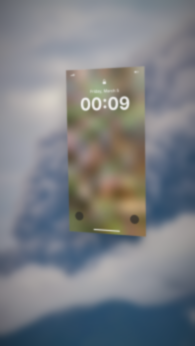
**0:09**
